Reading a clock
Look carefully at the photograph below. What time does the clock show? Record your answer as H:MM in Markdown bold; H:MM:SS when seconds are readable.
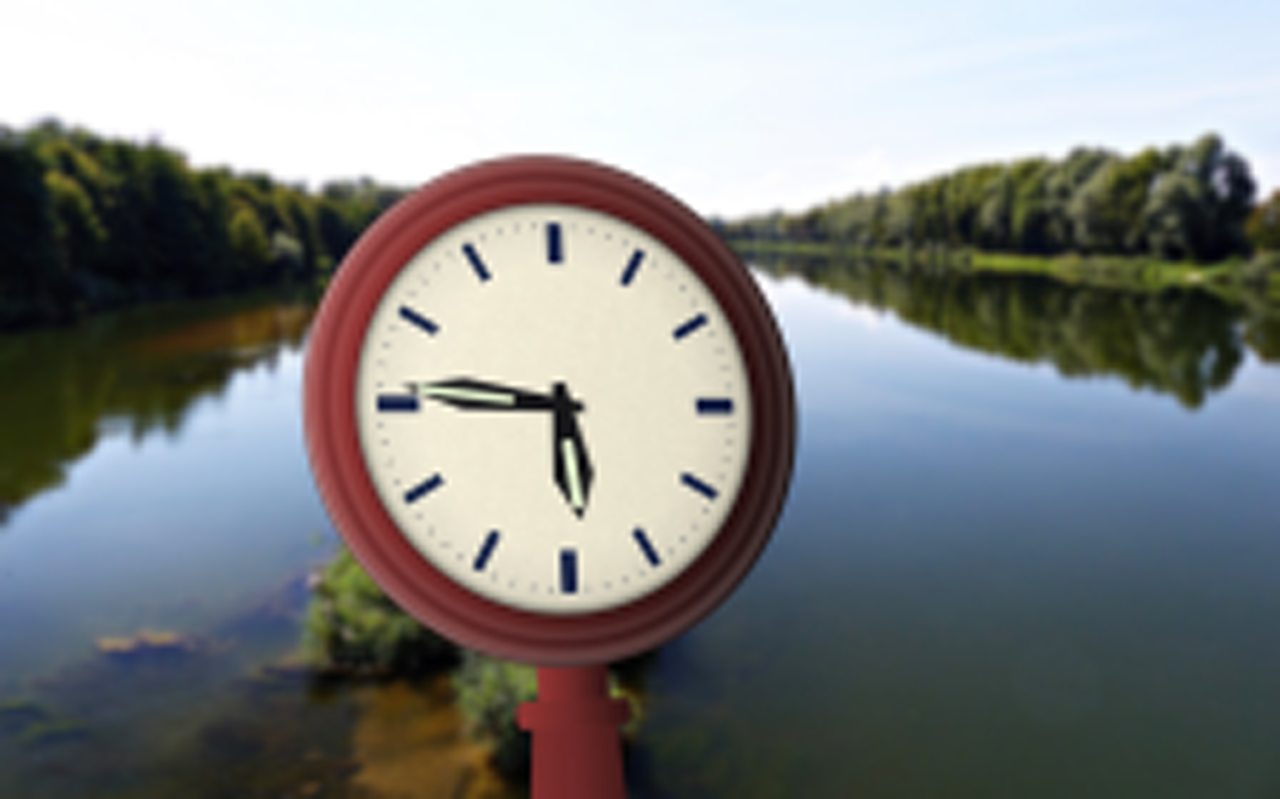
**5:46**
